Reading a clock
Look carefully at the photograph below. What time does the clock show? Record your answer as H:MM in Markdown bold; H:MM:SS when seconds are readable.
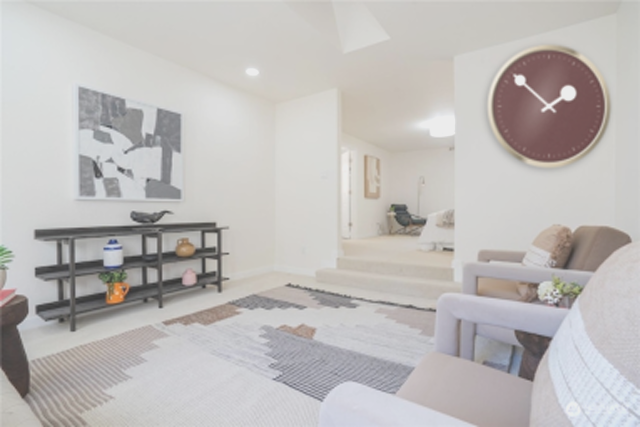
**1:52**
